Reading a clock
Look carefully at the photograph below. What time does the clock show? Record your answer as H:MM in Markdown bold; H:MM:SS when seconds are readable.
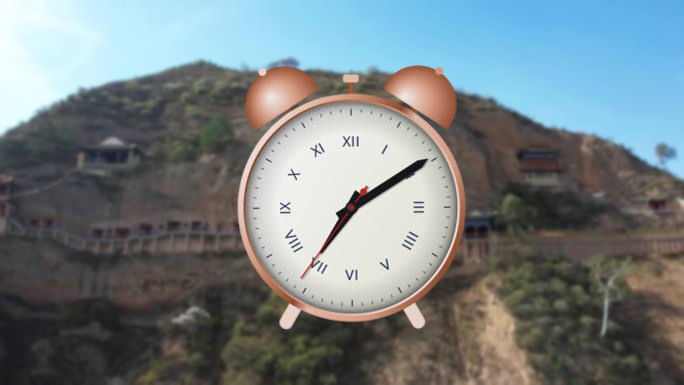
**7:09:36**
